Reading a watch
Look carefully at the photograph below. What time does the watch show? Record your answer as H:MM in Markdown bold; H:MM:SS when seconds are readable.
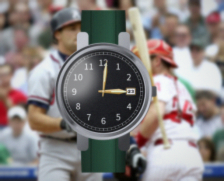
**3:01**
